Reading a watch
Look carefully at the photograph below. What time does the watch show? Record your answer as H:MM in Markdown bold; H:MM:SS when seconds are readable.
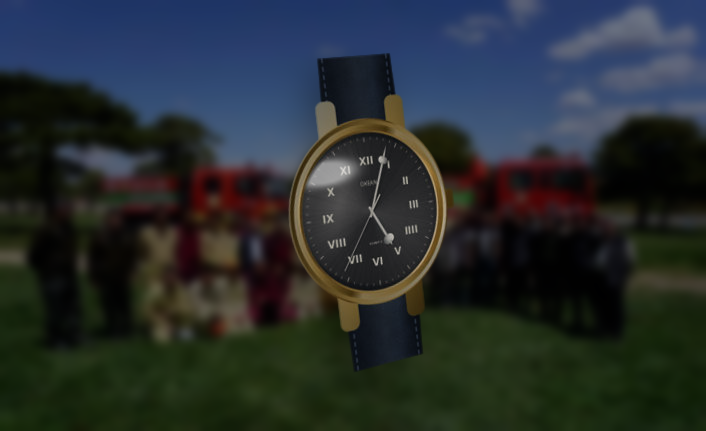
**5:03:36**
